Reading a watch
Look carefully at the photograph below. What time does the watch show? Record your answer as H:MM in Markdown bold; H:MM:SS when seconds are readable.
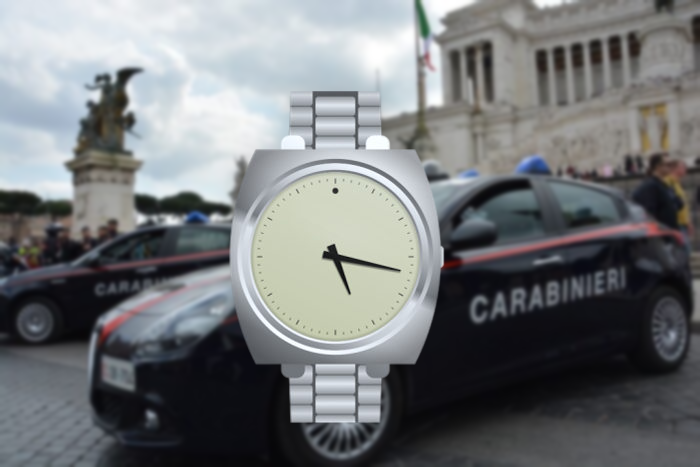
**5:17**
